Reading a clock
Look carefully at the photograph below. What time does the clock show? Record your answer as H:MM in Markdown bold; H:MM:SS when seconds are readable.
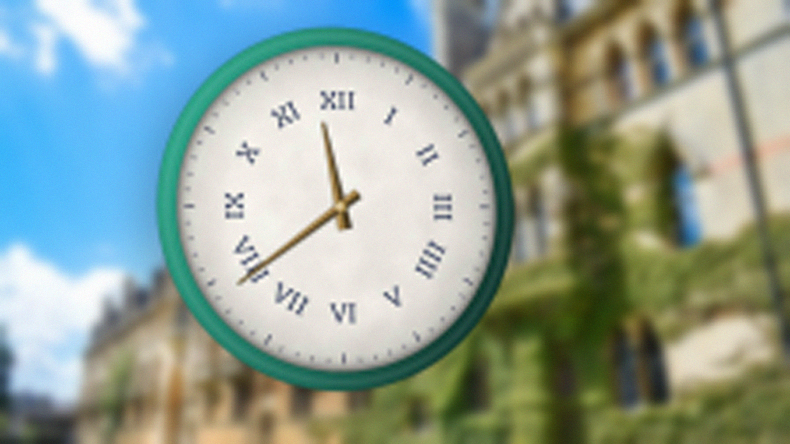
**11:39**
